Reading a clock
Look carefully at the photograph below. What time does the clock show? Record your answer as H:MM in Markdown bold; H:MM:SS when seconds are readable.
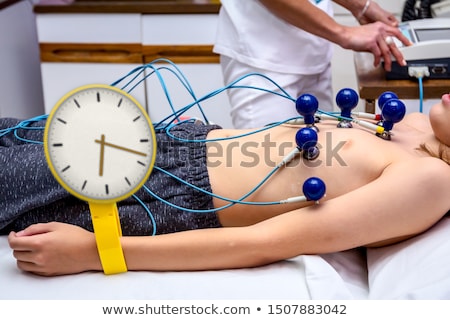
**6:18**
